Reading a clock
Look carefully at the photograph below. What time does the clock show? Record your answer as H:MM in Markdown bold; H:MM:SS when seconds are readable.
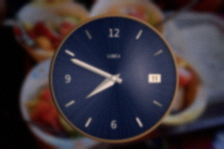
**7:49**
